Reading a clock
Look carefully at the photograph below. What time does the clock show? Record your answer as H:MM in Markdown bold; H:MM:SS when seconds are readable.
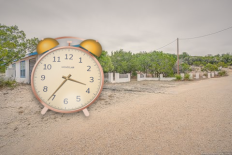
**3:36**
